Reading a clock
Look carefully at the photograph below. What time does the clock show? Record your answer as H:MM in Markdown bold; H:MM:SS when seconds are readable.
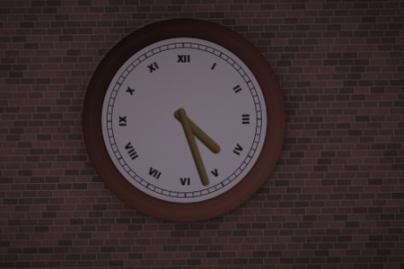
**4:27**
